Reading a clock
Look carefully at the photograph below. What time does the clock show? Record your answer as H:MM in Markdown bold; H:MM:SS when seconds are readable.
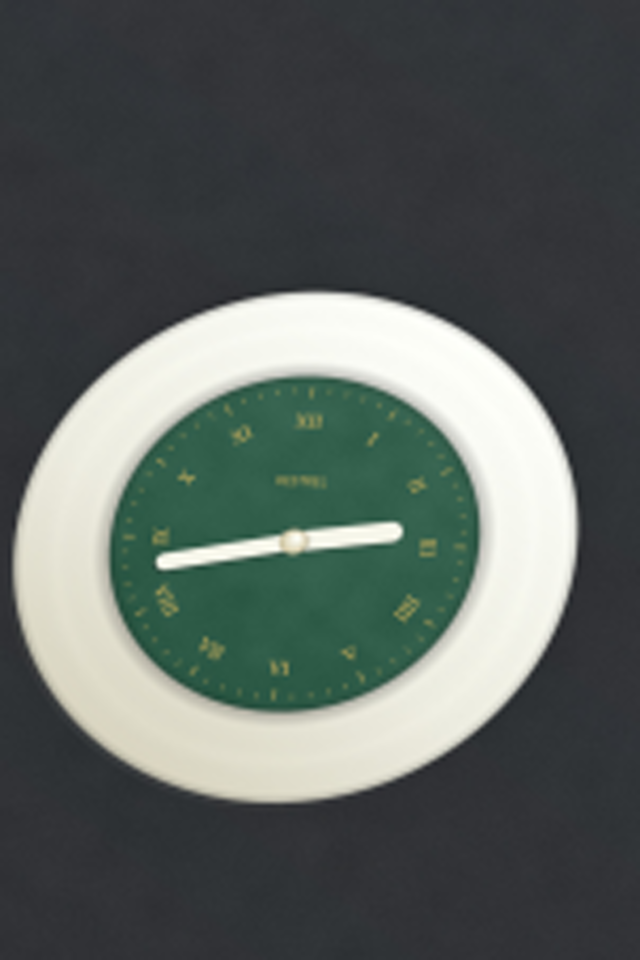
**2:43**
